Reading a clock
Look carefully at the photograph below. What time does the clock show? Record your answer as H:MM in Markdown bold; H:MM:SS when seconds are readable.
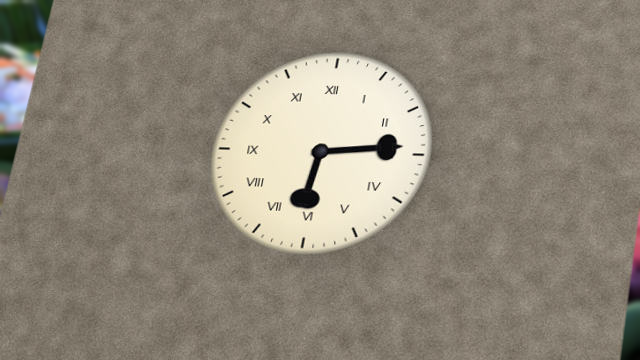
**6:14**
